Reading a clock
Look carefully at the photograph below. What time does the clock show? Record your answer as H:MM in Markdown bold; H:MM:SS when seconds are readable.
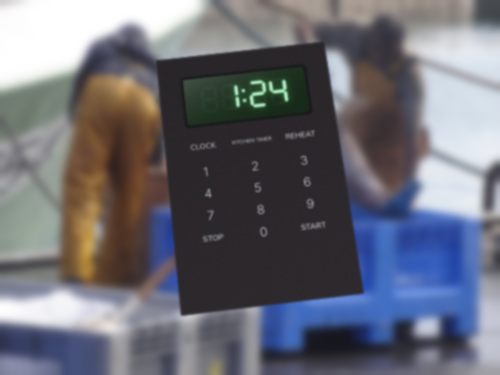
**1:24**
